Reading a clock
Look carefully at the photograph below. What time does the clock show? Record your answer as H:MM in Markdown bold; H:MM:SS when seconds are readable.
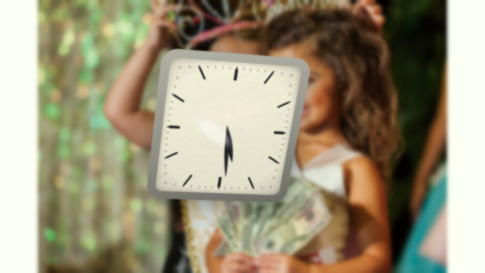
**5:29**
